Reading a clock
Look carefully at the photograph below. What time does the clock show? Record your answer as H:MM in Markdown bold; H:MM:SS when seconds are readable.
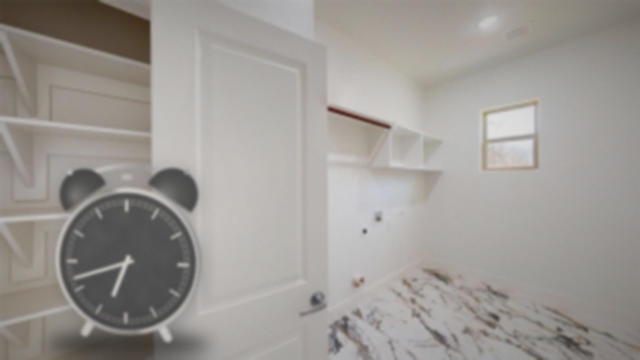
**6:42**
